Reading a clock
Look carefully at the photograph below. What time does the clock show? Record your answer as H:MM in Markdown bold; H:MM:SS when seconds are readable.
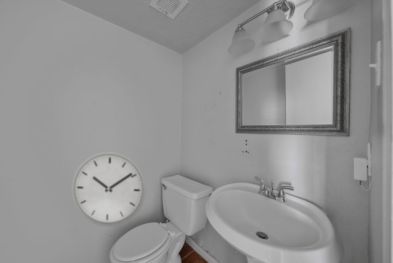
**10:09**
